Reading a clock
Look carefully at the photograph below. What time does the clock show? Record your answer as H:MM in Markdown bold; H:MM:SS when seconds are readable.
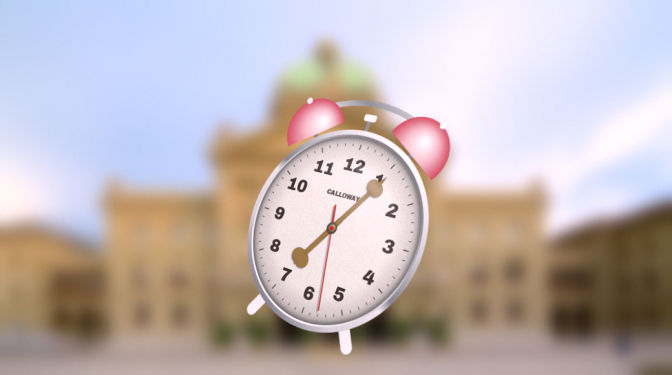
**7:05:28**
